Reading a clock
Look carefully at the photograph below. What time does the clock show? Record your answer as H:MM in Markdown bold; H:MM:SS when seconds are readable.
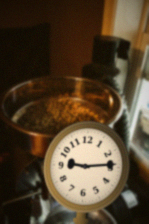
**9:14**
